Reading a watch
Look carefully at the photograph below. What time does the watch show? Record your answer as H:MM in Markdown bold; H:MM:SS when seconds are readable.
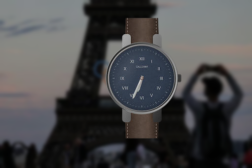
**6:34**
